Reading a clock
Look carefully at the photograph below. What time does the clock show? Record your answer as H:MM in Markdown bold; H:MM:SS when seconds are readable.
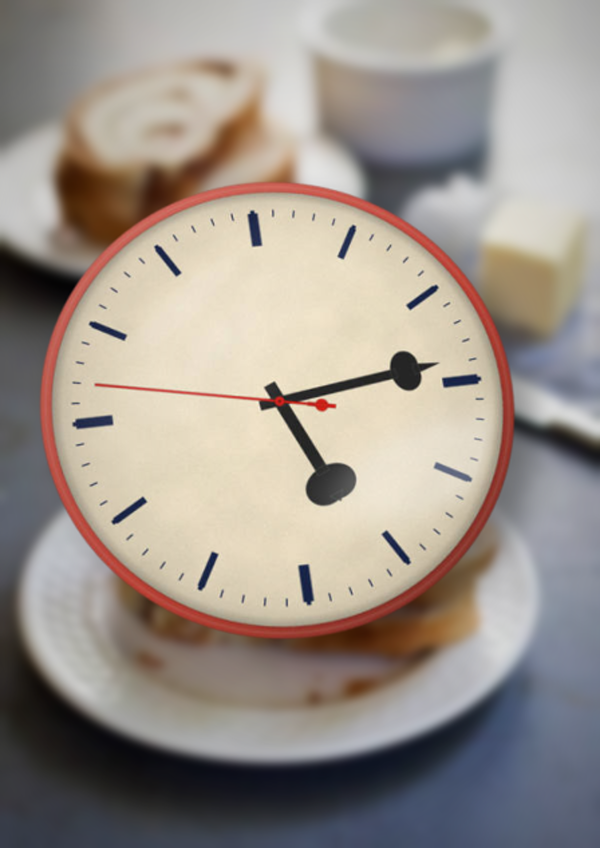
**5:13:47**
